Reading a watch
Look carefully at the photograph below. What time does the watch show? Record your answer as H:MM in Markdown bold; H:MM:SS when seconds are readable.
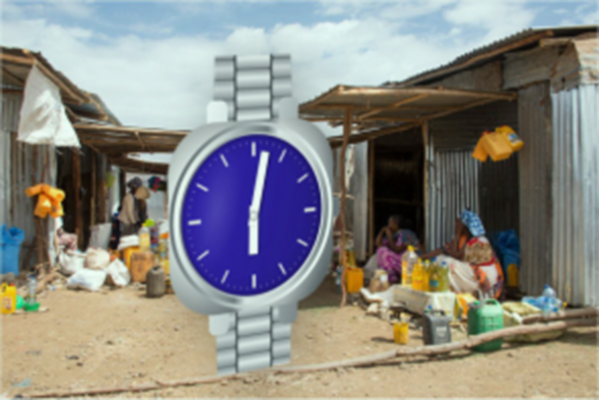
**6:02**
